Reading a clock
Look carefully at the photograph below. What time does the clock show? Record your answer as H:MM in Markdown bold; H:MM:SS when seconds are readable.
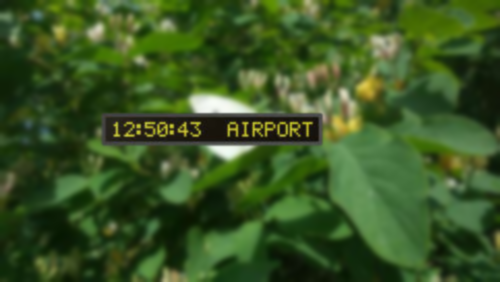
**12:50:43**
